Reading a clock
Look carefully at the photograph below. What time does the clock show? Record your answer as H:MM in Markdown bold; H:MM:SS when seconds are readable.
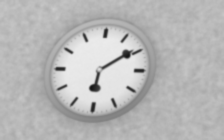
**6:09**
